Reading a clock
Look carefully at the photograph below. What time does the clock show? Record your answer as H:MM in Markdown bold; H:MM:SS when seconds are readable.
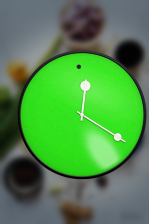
**12:21**
